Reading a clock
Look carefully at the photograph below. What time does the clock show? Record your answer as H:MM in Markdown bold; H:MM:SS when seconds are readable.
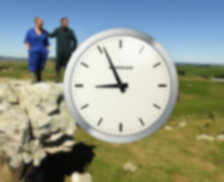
**8:56**
